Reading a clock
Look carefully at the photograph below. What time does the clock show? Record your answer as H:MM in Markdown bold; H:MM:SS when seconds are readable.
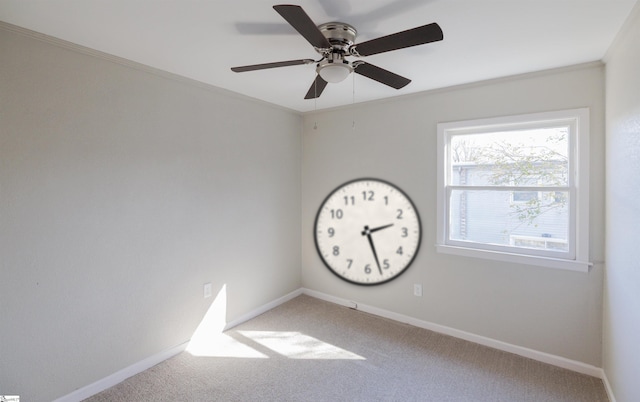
**2:27**
